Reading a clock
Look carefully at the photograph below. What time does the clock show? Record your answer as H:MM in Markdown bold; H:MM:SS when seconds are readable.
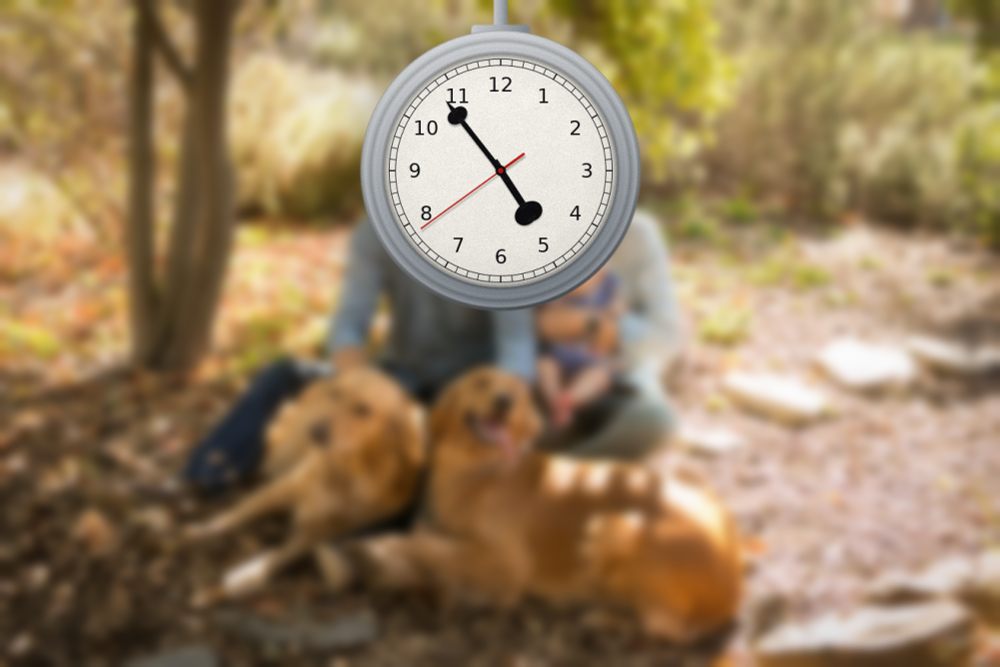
**4:53:39**
